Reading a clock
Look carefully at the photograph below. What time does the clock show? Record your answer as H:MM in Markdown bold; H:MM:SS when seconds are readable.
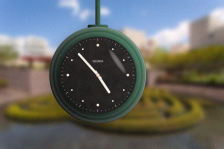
**4:53**
